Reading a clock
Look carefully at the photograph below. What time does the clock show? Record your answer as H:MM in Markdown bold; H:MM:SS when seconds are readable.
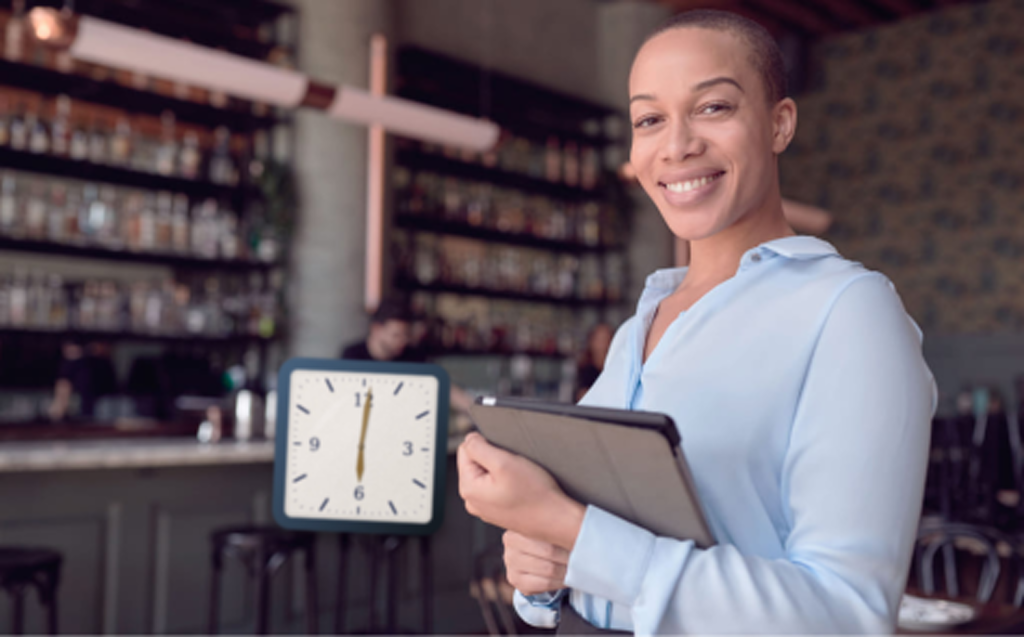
**6:01**
